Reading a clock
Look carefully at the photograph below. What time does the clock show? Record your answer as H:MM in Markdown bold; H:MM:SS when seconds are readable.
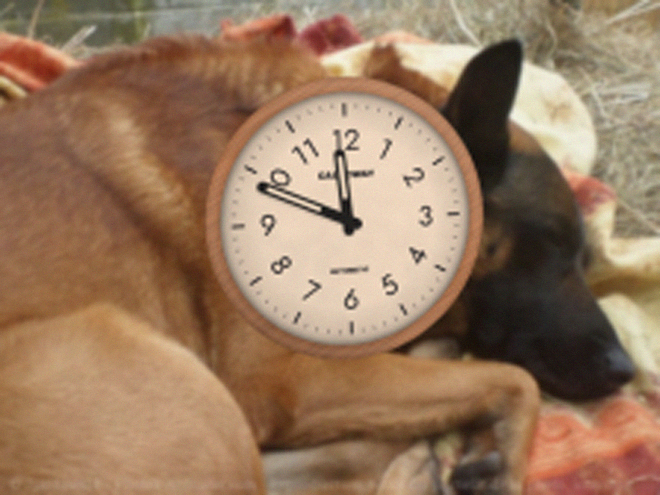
**11:49**
